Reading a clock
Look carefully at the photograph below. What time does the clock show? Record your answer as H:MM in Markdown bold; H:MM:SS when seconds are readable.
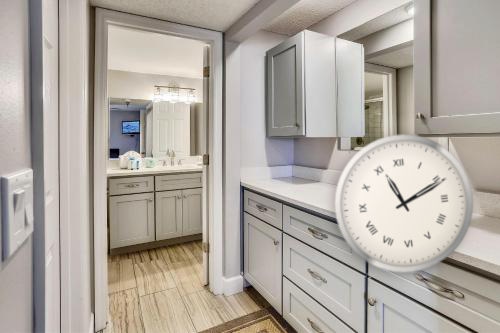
**11:11**
